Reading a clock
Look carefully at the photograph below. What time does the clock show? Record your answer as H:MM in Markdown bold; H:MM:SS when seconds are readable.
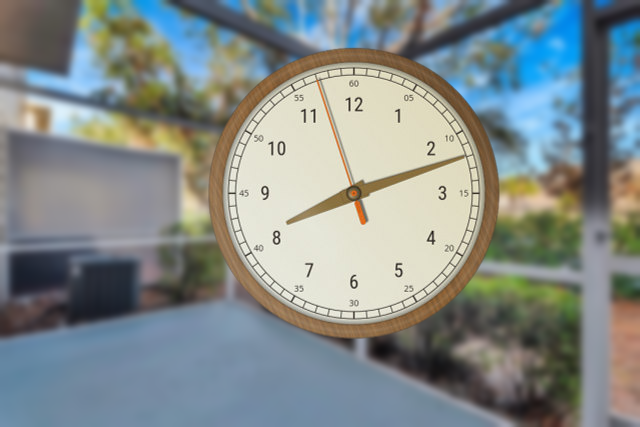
**8:11:57**
